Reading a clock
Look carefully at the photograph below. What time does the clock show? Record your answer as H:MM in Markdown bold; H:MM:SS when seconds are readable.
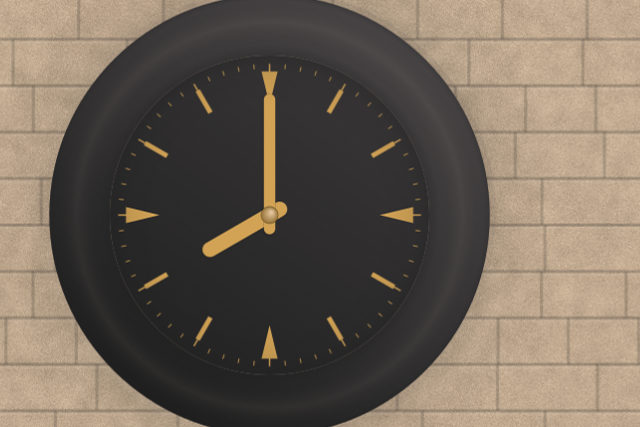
**8:00**
